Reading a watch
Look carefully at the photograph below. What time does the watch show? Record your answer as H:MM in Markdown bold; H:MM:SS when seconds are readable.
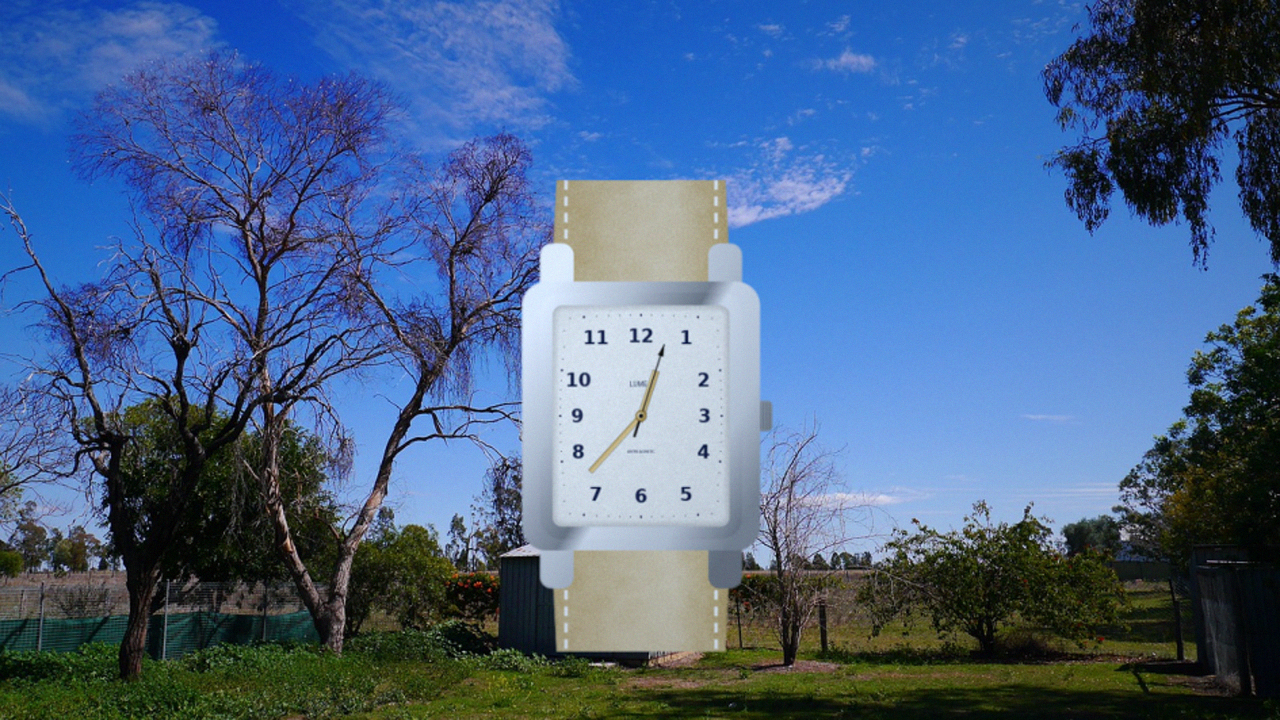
**12:37:03**
